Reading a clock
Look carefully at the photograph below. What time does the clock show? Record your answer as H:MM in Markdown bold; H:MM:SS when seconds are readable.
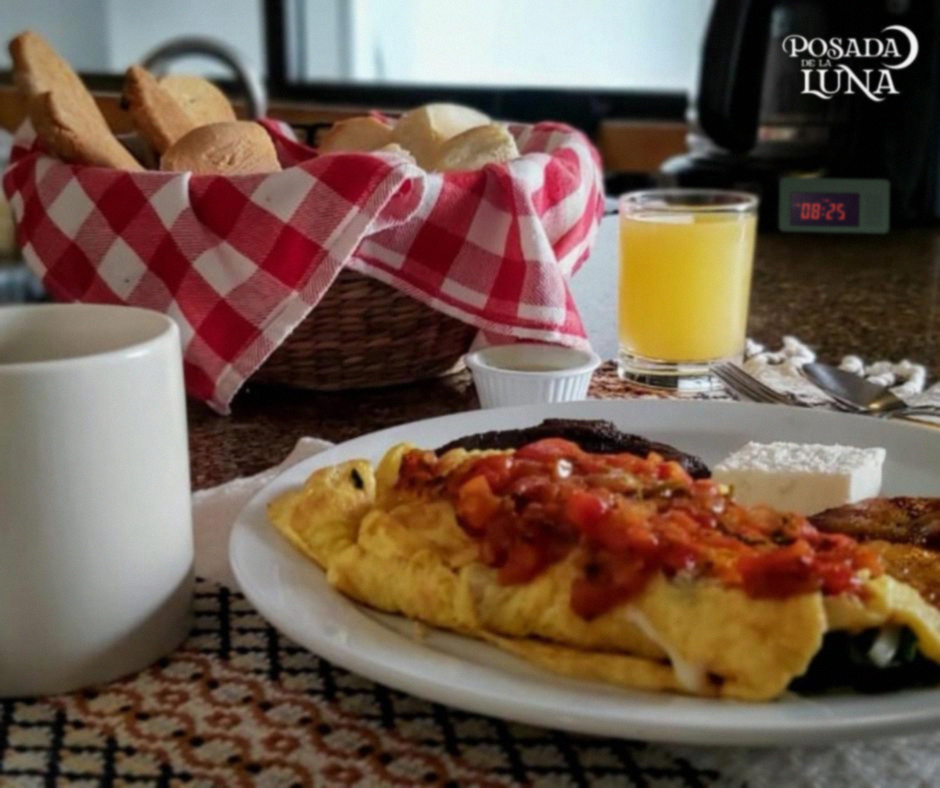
**8:25**
